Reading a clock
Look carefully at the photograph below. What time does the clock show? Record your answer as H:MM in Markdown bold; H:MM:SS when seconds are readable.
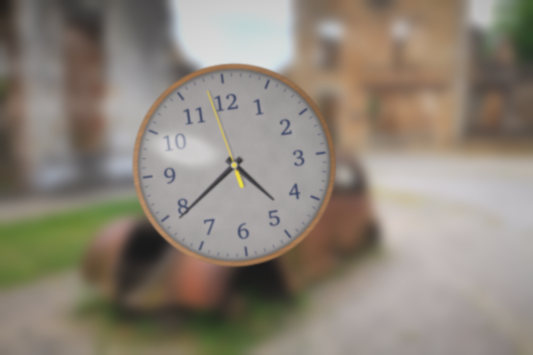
**4:38:58**
